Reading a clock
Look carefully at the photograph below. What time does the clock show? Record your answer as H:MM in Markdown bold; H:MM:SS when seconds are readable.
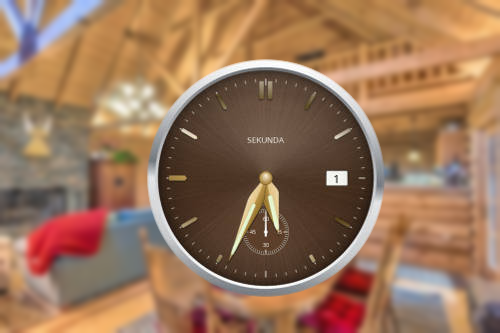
**5:34**
